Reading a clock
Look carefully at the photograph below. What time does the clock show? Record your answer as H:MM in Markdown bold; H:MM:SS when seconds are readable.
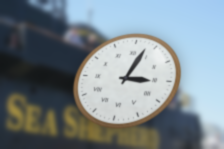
**3:03**
